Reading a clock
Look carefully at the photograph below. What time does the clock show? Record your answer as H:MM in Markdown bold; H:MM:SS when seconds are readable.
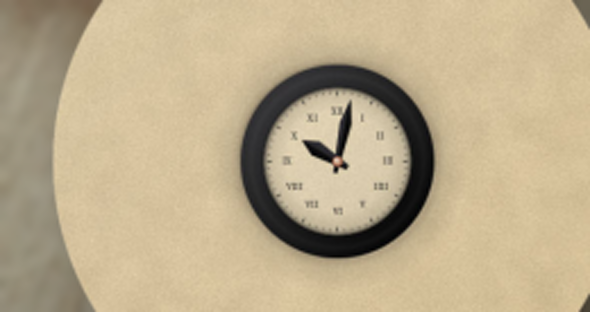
**10:02**
